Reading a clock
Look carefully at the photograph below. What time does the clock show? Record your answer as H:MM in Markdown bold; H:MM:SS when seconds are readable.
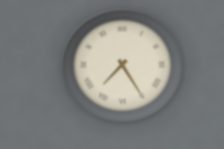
**7:25**
